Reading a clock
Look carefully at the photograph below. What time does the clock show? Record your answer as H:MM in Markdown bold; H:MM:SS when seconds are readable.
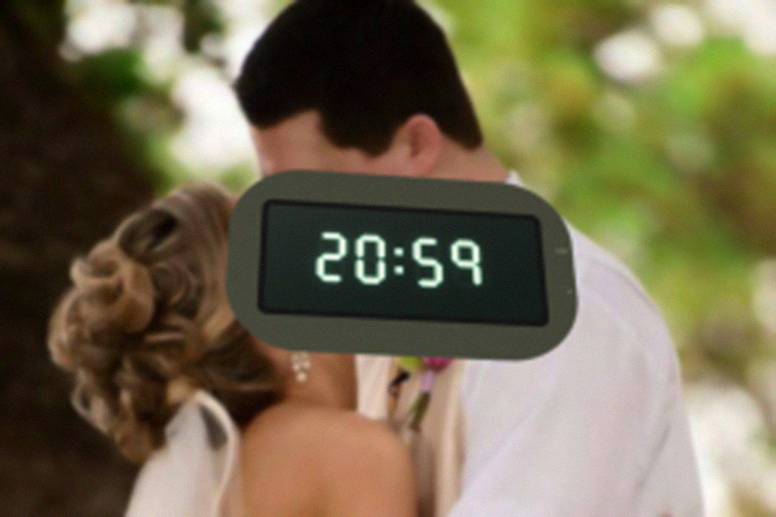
**20:59**
